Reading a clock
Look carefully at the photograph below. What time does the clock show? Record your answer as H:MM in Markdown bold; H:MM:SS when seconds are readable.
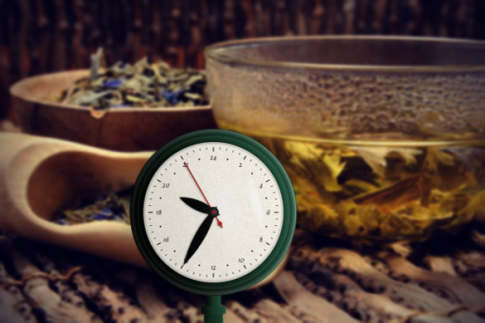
**19:34:55**
